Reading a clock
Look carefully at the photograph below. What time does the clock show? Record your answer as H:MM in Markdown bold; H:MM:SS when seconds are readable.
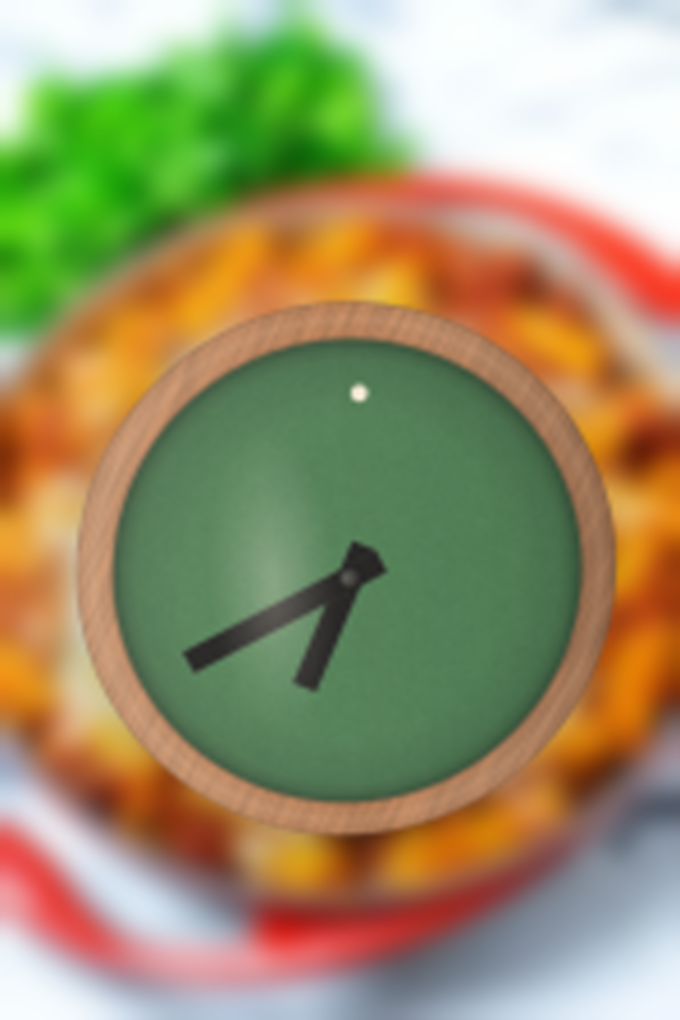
**6:40**
